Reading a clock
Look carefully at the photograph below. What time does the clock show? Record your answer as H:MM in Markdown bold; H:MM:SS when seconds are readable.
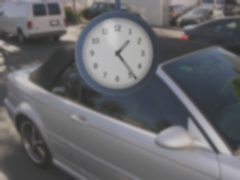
**1:24**
